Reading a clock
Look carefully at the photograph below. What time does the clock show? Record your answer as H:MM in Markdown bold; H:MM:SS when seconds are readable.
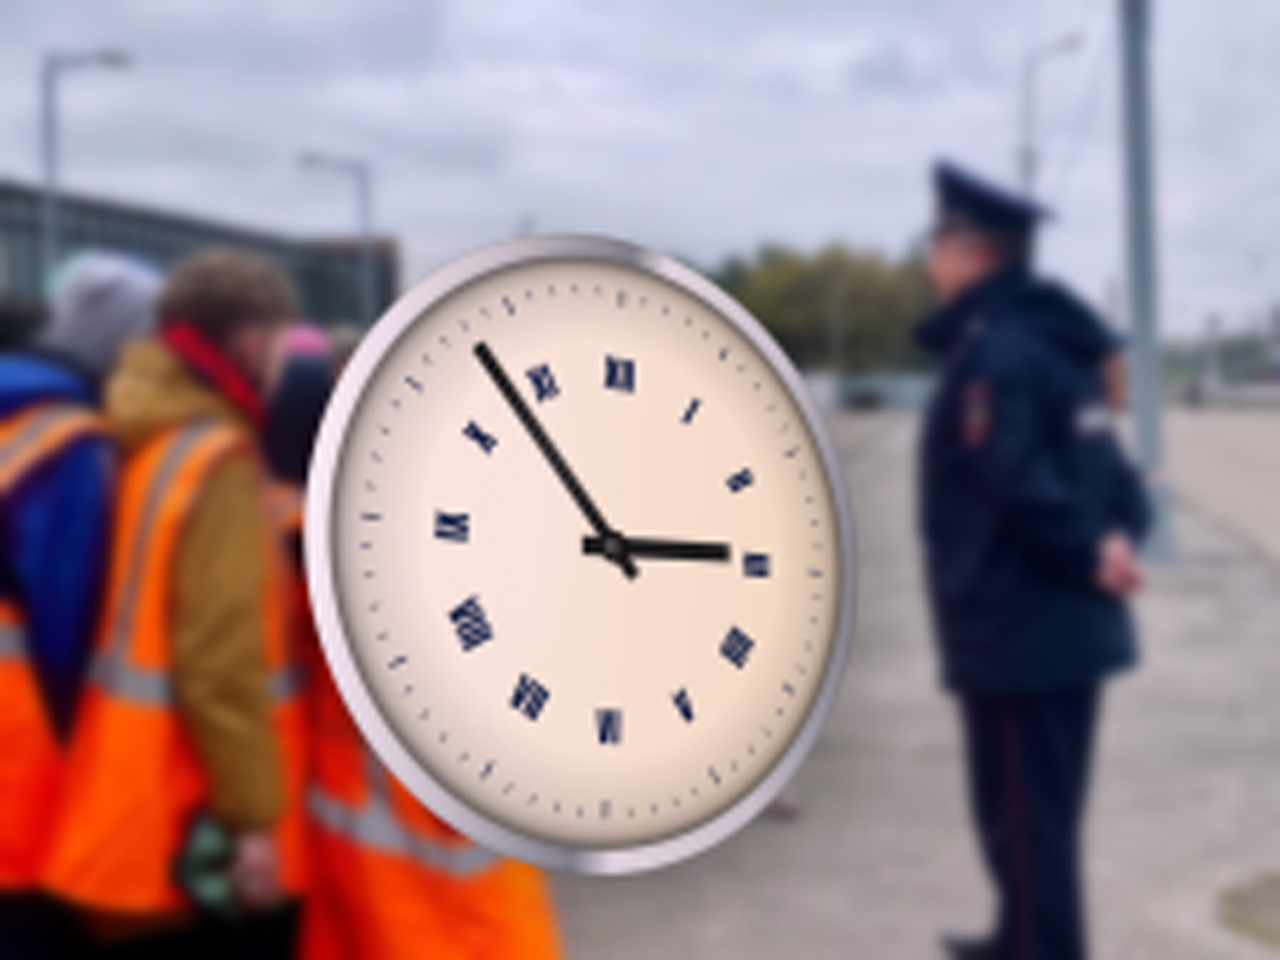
**2:53**
